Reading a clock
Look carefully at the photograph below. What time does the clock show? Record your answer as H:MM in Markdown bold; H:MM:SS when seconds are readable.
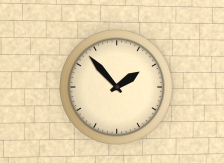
**1:53**
